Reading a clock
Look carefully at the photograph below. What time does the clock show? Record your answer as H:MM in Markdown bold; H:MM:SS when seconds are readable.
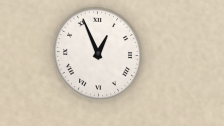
**12:56**
